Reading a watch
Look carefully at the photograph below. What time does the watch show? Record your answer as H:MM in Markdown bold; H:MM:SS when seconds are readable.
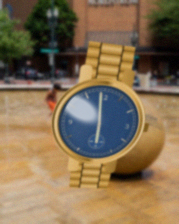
**5:59**
